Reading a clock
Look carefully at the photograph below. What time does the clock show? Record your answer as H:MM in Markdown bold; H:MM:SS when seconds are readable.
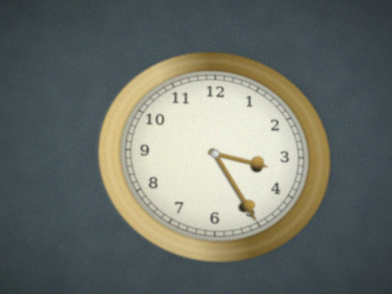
**3:25**
